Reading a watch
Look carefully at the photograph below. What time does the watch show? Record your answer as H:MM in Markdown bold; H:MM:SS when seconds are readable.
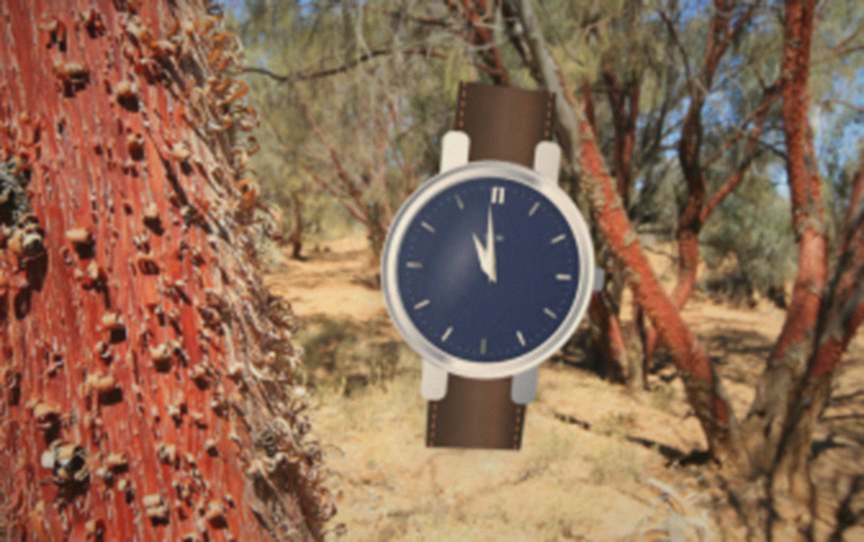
**10:59**
